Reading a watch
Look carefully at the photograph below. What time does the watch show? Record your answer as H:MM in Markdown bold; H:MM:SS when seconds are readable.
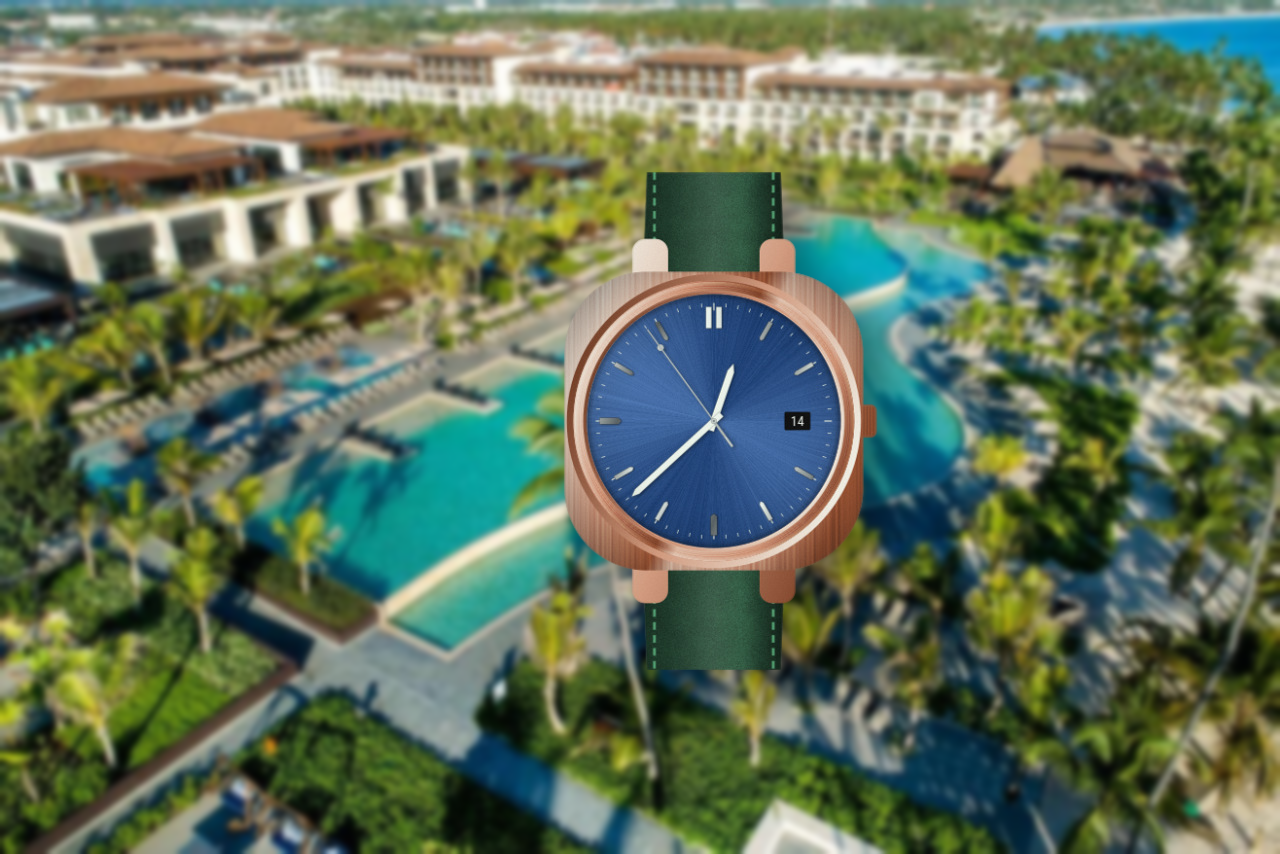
**12:37:54**
